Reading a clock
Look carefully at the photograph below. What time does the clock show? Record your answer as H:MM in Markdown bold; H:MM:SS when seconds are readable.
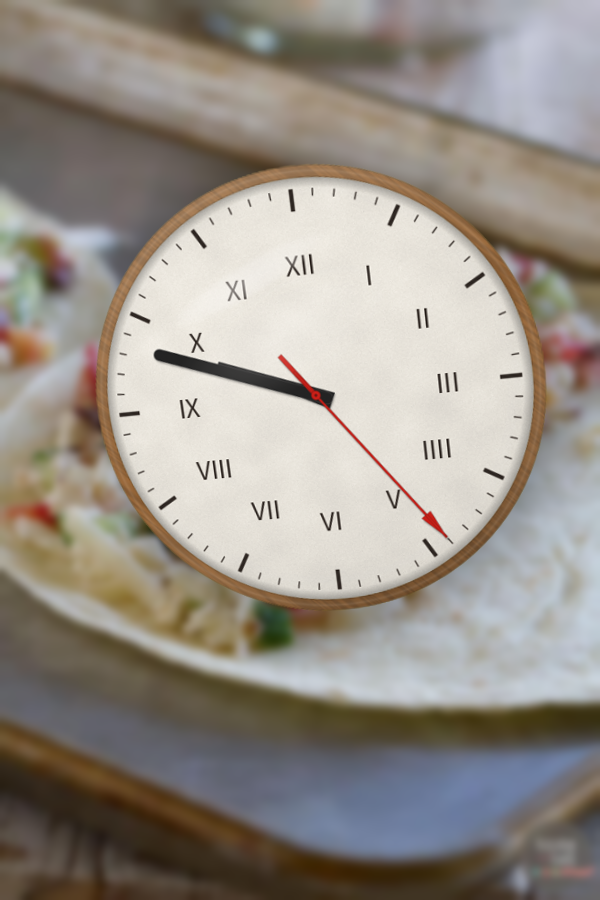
**9:48:24**
